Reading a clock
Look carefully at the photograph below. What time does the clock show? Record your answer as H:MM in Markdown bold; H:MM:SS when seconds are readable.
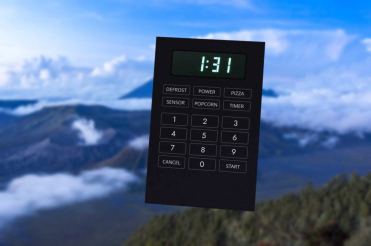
**1:31**
